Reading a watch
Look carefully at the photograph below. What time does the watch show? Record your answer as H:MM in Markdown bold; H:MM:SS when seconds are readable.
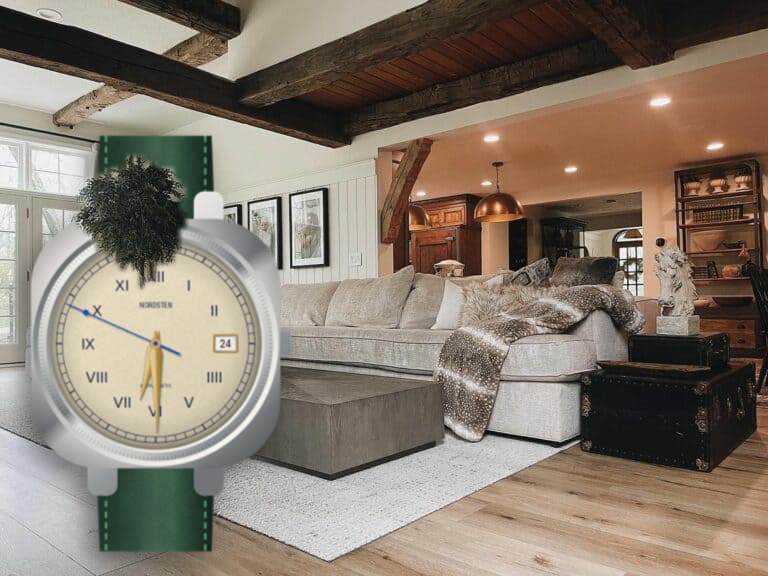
**6:29:49**
